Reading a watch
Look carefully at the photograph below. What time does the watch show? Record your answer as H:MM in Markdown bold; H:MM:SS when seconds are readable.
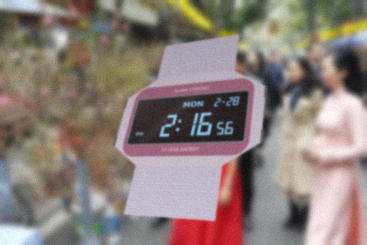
**2:16:56**
